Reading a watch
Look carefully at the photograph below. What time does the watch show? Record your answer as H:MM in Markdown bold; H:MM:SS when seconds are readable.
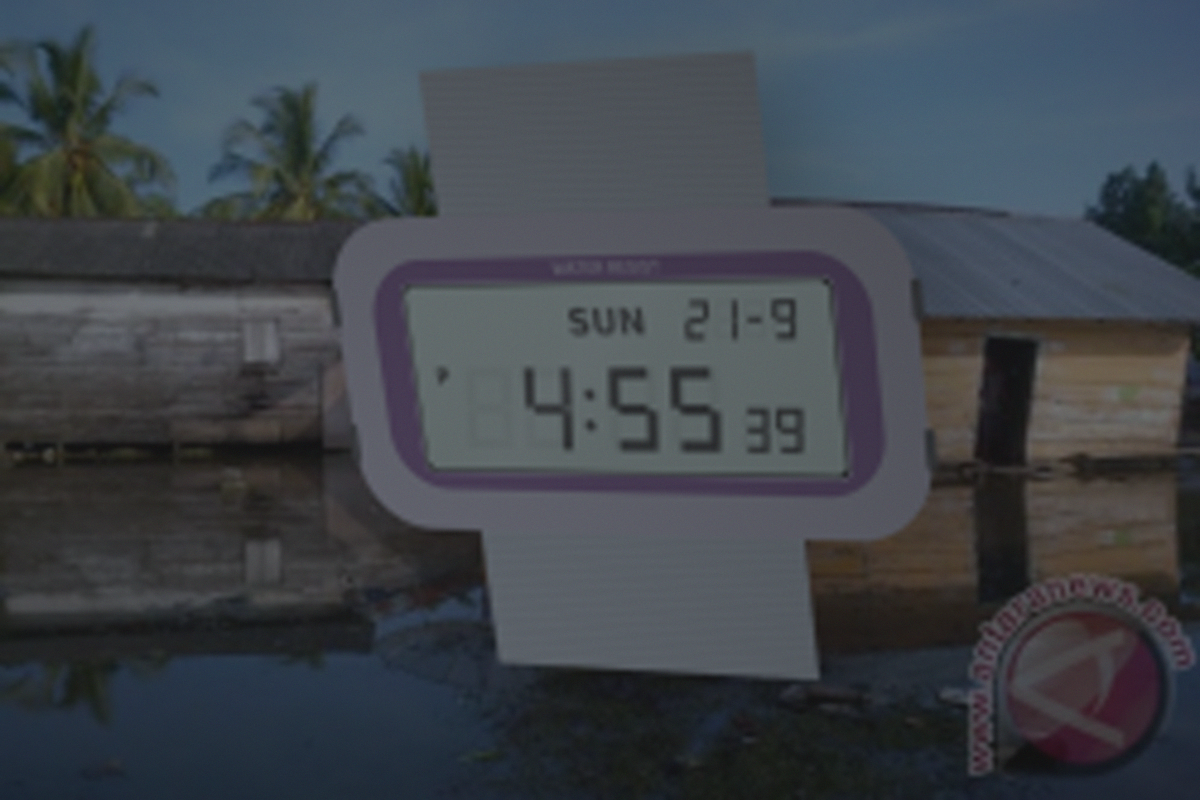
**4:55:39**
